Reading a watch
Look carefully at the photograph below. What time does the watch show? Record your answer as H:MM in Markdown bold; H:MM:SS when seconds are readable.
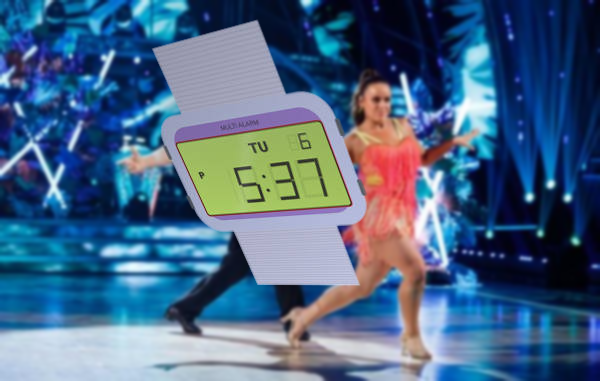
**5:37**
